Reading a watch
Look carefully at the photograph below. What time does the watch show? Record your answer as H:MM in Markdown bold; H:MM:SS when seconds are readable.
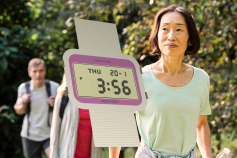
**3:56**
